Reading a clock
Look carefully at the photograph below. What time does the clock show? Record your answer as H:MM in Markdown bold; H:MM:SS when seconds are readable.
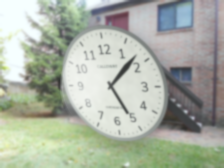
**5:08**
